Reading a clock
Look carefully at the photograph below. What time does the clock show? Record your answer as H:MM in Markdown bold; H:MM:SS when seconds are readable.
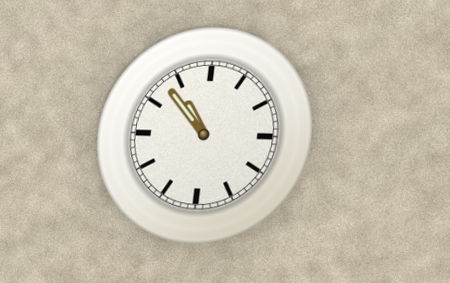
**10:53**
